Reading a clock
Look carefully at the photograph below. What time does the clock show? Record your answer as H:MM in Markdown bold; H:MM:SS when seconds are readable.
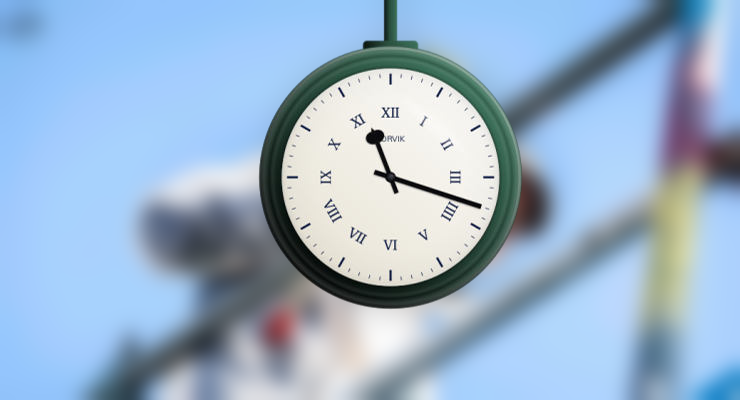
**11:18**
